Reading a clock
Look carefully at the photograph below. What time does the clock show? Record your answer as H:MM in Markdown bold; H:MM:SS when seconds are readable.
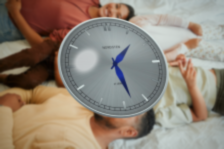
**1:28**
